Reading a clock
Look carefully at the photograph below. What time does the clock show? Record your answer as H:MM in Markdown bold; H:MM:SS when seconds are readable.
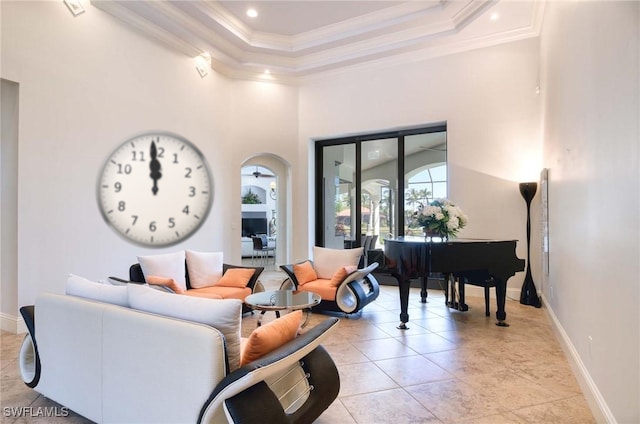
**11:59**
